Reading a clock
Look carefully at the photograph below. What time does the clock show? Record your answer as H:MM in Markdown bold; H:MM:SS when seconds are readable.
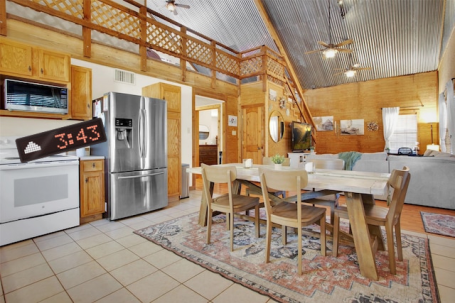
**3:43**
